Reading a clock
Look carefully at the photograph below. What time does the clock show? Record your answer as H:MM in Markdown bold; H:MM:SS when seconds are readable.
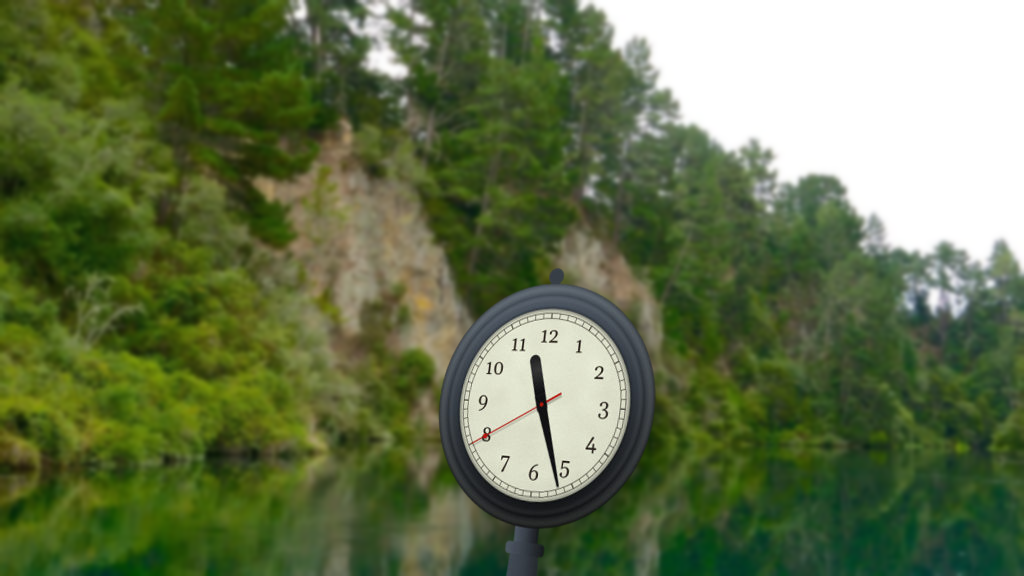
**11:26:40**
